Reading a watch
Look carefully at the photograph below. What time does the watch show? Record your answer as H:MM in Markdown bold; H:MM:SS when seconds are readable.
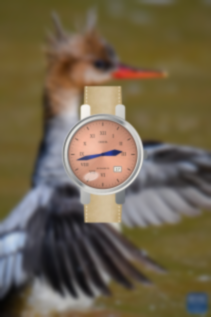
**2:43**
